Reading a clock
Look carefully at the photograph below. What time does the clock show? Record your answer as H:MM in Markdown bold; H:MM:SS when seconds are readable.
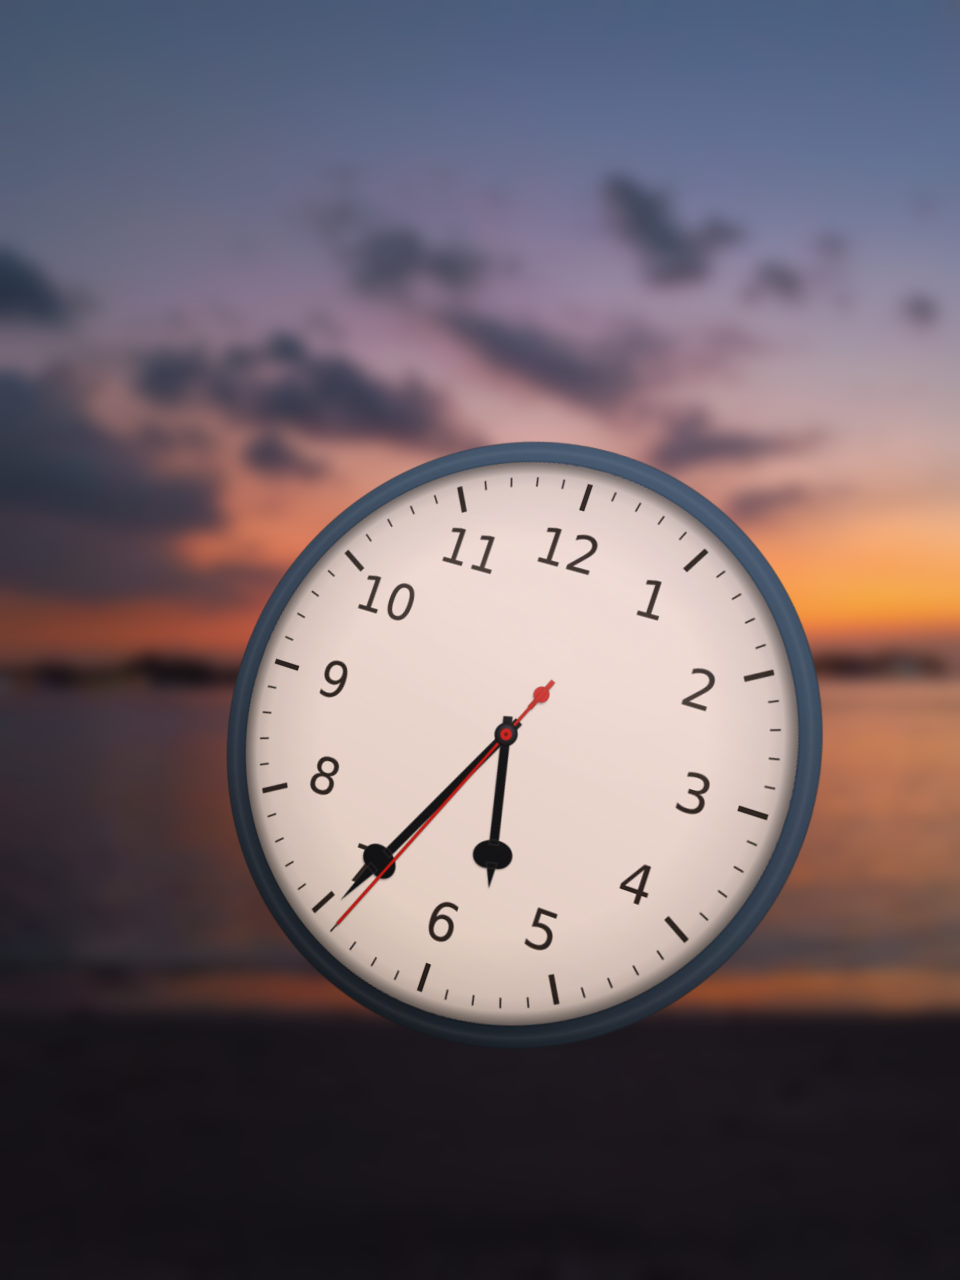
**5:34:34**
